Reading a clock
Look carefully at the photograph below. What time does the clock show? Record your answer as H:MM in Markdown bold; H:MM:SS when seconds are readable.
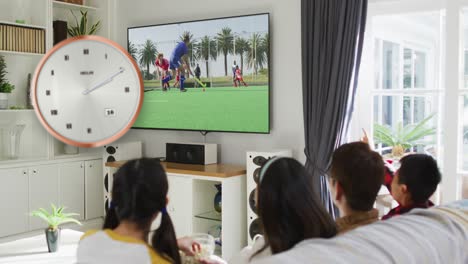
**2:10**
